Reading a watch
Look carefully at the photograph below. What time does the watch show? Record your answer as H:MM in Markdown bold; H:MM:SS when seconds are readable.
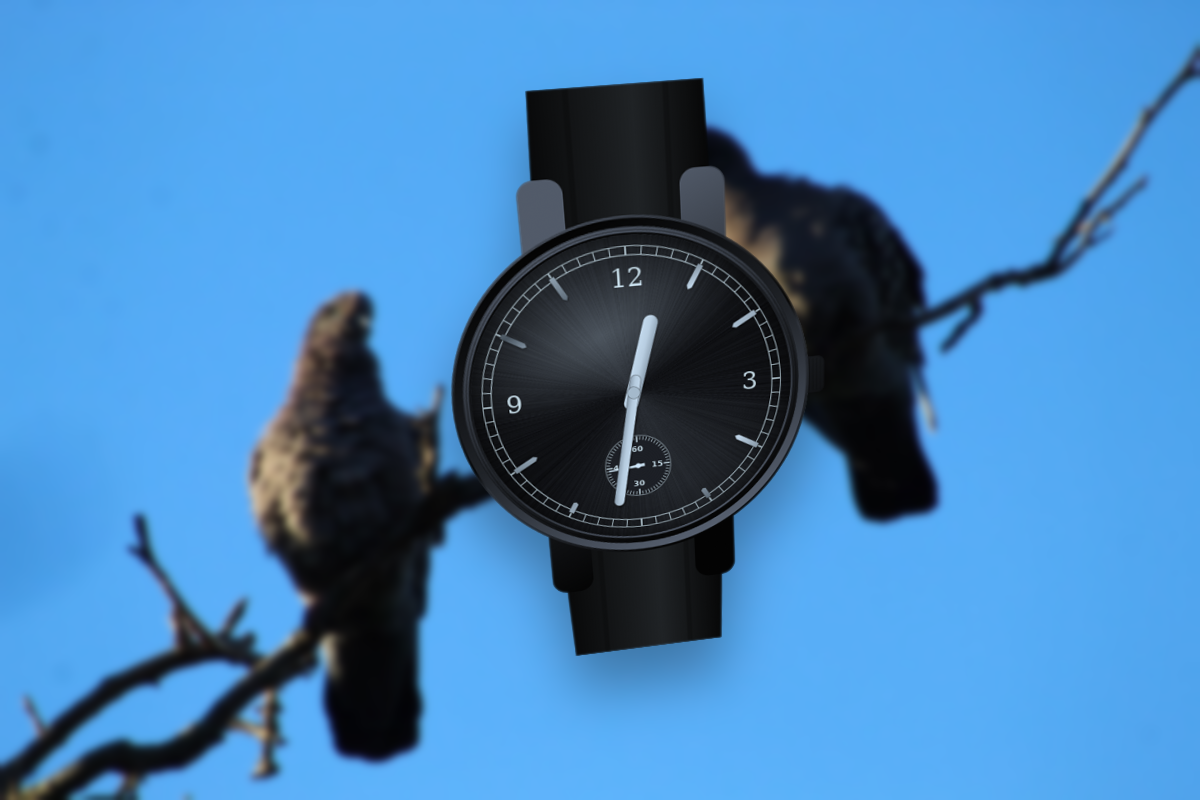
**12:31:44**
